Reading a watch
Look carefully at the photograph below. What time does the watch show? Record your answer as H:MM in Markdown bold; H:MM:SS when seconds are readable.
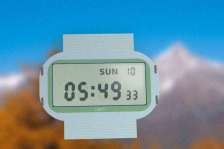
**5:49:33**
